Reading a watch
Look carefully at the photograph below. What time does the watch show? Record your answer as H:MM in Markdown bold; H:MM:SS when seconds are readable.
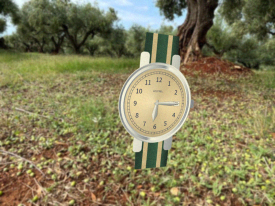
**6:15**
